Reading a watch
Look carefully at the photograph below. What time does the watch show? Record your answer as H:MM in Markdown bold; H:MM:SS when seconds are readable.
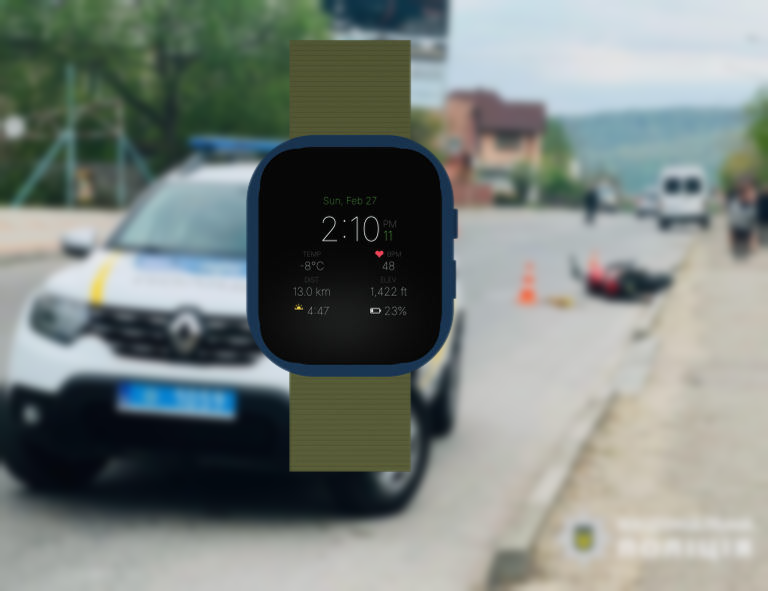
**2:10:11**
